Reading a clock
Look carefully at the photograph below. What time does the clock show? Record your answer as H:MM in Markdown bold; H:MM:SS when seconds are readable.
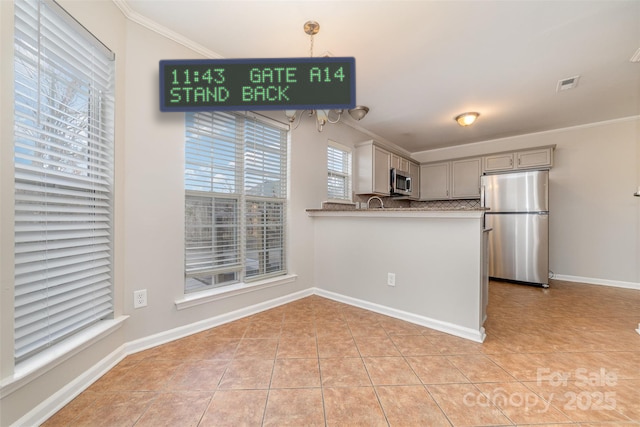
**11:43**
